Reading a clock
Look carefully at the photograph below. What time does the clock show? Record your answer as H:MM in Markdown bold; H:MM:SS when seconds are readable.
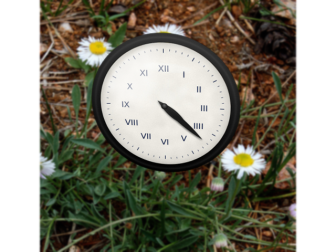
**4:22**
